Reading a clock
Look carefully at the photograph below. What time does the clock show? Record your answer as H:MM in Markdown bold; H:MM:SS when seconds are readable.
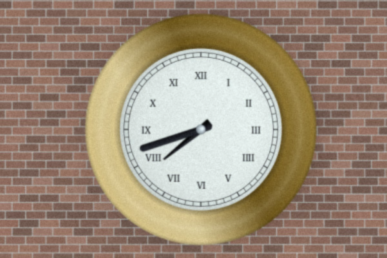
**7:42**
